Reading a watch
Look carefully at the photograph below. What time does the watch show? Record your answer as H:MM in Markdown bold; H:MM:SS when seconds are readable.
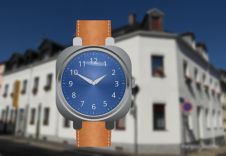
**1:50**
